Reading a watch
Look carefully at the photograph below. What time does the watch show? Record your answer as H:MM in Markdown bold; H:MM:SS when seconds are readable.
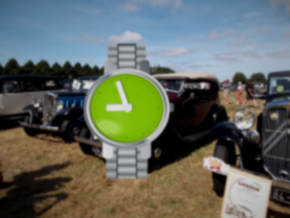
**8:57**
